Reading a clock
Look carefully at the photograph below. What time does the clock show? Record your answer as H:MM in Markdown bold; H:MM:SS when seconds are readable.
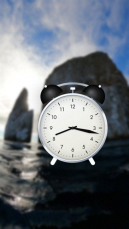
**8:17**
